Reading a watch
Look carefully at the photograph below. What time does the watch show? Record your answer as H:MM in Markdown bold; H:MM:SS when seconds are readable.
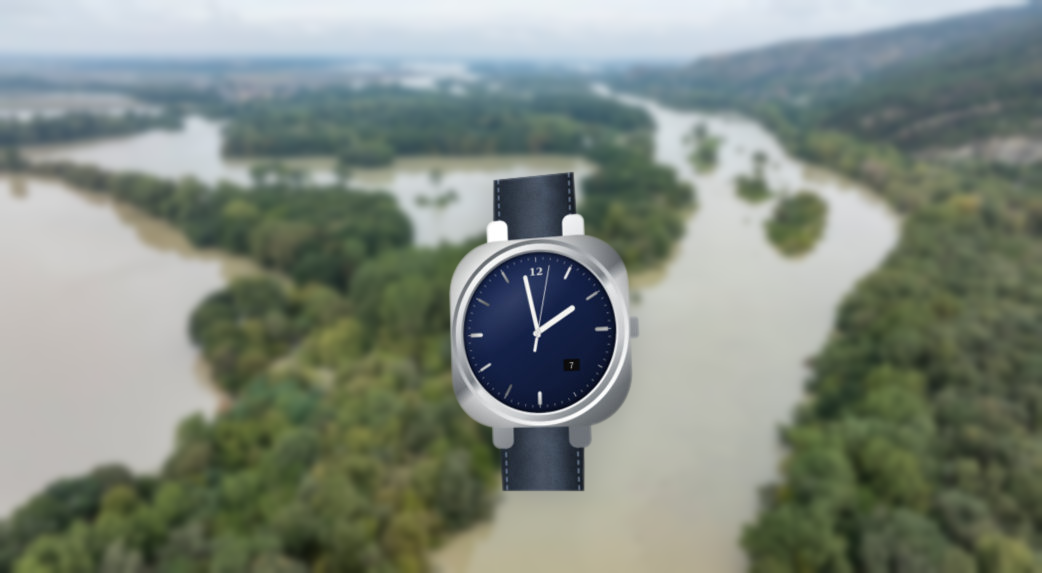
**1:58:02**
